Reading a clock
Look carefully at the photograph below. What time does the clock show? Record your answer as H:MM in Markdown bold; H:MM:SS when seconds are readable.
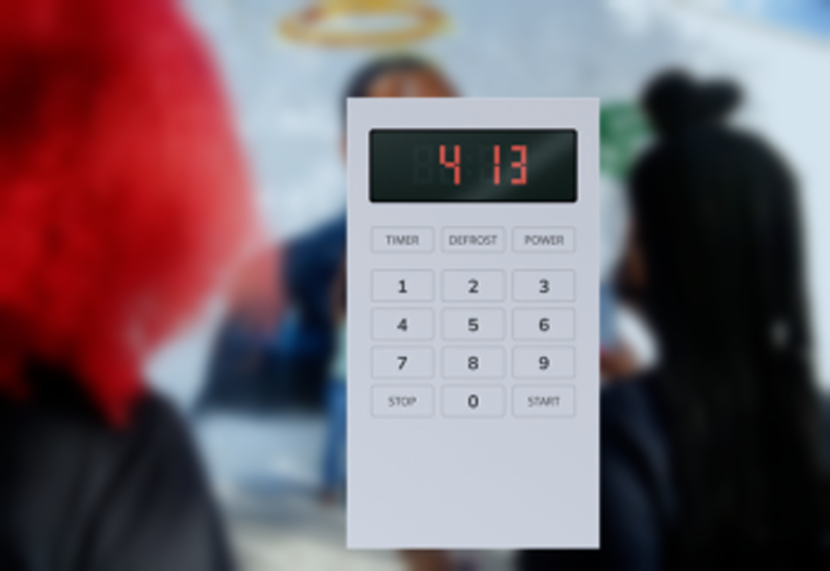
**4:13**
